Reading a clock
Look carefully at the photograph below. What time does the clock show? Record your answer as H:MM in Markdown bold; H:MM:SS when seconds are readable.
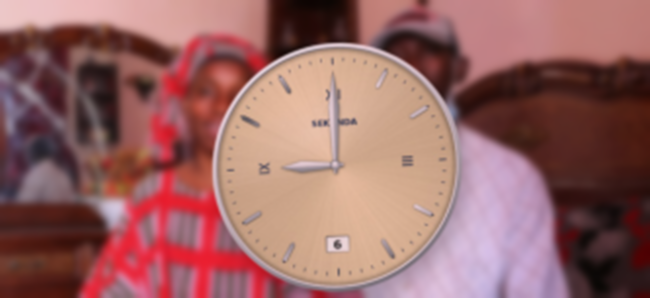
**9:00**
